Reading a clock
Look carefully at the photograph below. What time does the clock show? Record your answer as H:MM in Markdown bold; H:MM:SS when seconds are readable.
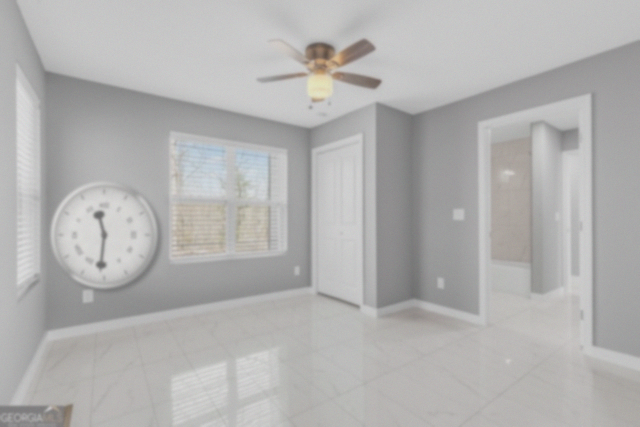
**11:31**
